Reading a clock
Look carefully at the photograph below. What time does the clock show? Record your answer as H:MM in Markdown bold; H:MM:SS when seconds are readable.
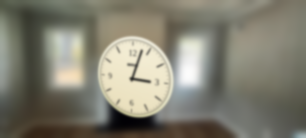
**3:03**
